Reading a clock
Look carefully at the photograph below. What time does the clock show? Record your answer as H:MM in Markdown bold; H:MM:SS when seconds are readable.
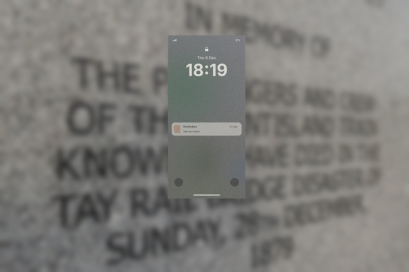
**18:19**
